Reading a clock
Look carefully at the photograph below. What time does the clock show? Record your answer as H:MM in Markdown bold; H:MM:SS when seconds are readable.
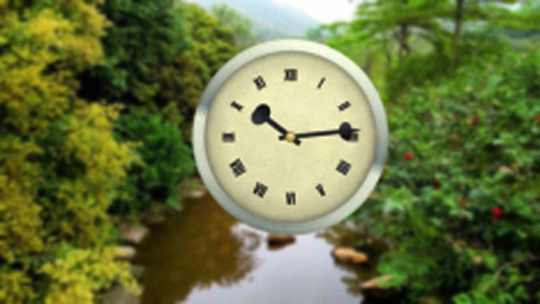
**10:14**
